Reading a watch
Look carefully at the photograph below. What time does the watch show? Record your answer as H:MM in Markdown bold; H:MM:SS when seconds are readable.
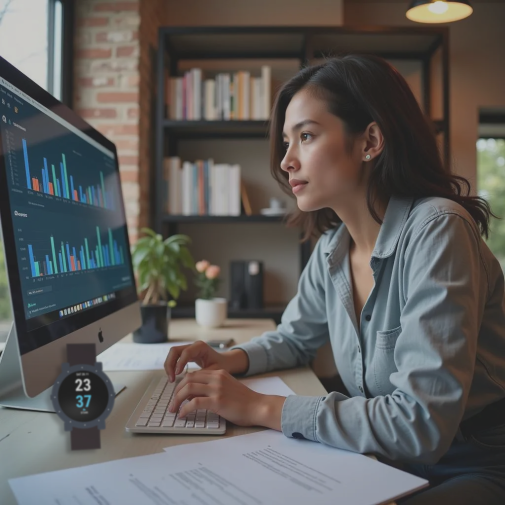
**23:37**
